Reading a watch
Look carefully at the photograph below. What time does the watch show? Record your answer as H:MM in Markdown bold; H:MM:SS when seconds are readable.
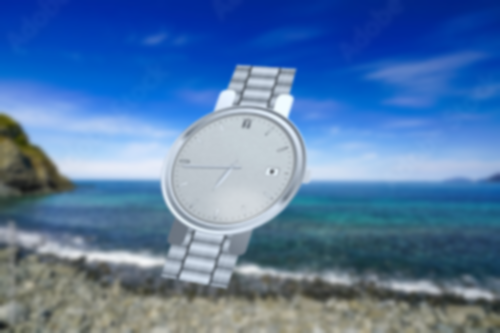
**6:44**
